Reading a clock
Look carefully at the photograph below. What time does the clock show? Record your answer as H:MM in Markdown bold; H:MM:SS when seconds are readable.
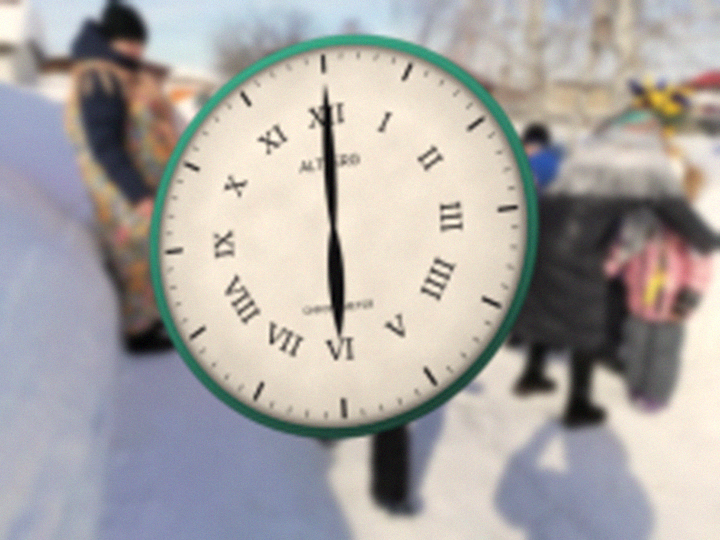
**6:00**
